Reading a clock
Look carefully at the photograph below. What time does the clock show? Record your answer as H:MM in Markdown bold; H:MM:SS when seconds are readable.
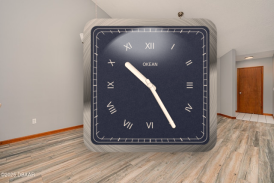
**10:25**
